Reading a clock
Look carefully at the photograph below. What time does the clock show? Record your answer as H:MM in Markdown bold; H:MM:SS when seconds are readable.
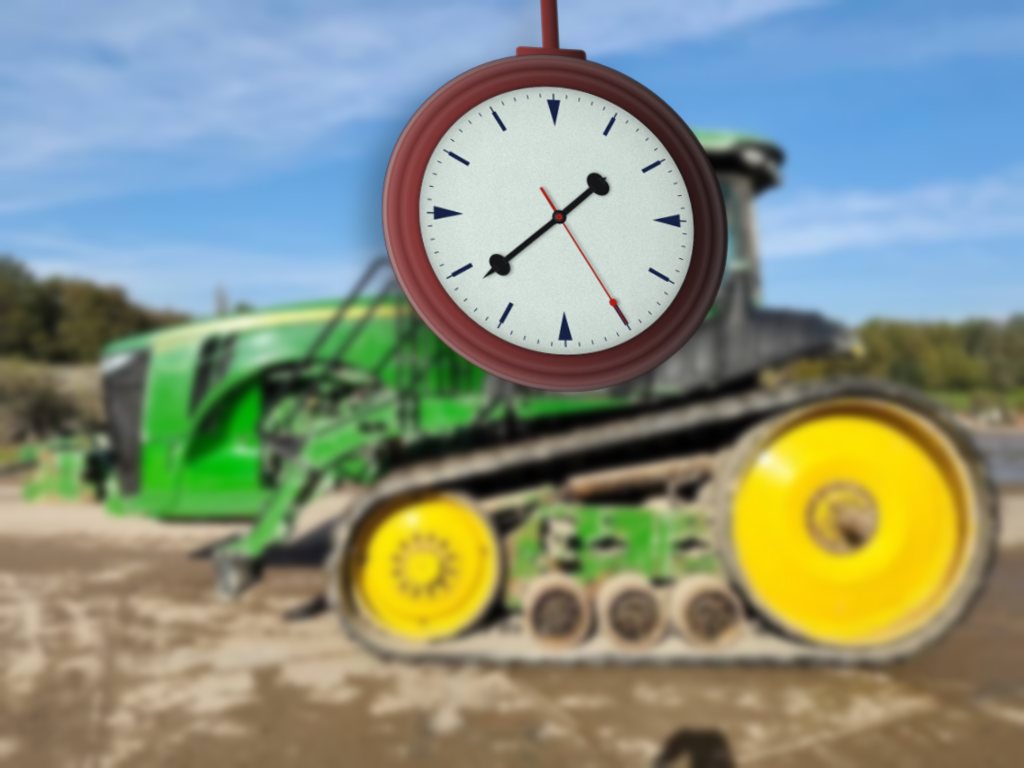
**1:38:25**
